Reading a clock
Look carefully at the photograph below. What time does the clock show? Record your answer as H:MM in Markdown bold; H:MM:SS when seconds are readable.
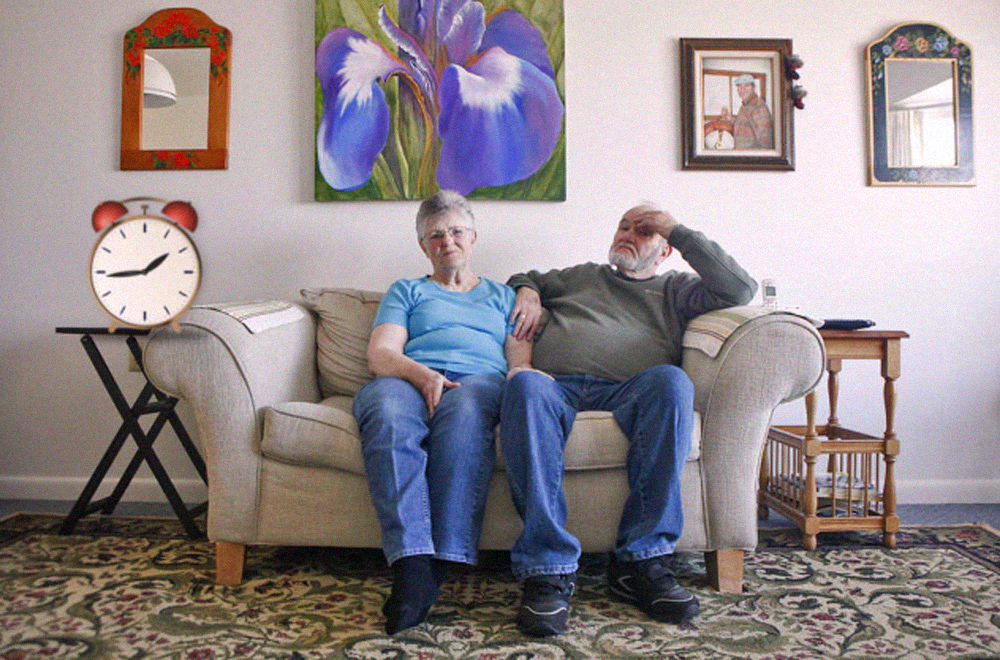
**1:44**
